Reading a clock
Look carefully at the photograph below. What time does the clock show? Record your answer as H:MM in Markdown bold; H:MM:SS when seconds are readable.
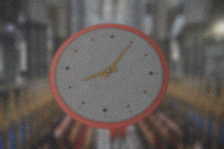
**8:05**
